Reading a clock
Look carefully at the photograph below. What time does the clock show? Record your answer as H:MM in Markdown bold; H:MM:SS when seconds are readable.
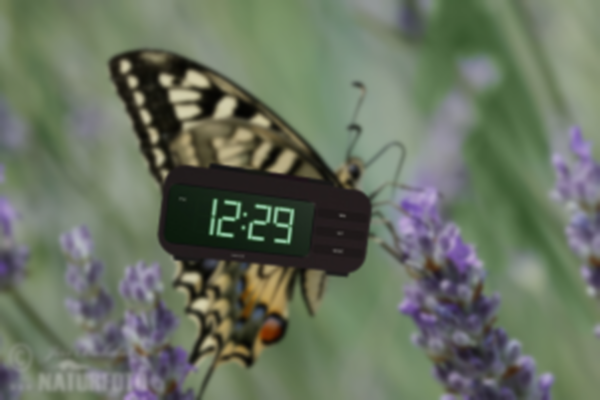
**12:29**
